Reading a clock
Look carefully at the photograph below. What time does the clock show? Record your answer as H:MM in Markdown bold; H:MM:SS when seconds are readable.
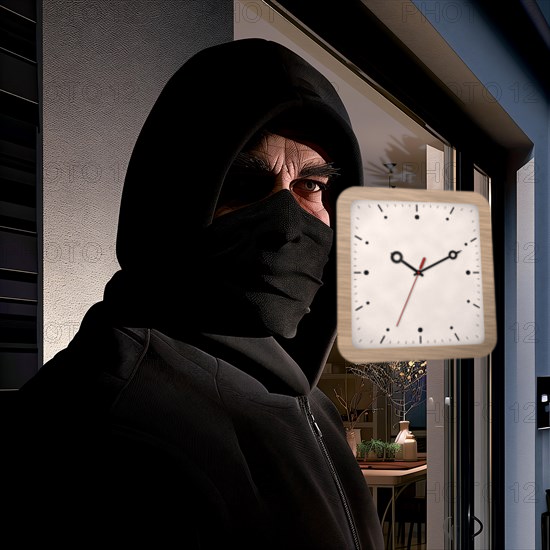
**10:10:34**
